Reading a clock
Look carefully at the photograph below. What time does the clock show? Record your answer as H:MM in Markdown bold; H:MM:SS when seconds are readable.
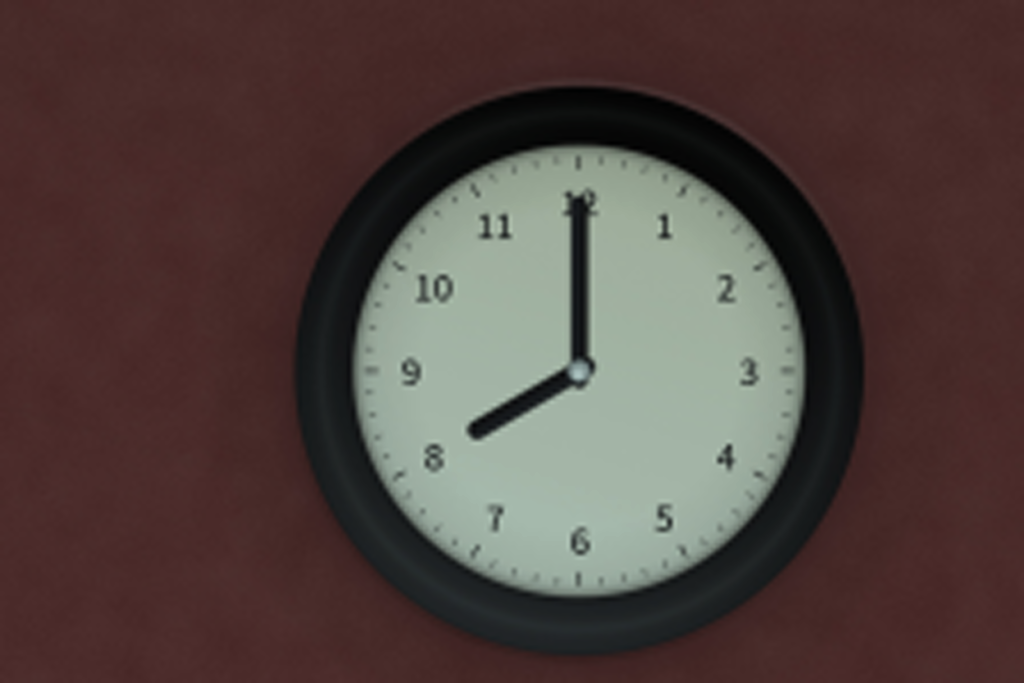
**8:00**
